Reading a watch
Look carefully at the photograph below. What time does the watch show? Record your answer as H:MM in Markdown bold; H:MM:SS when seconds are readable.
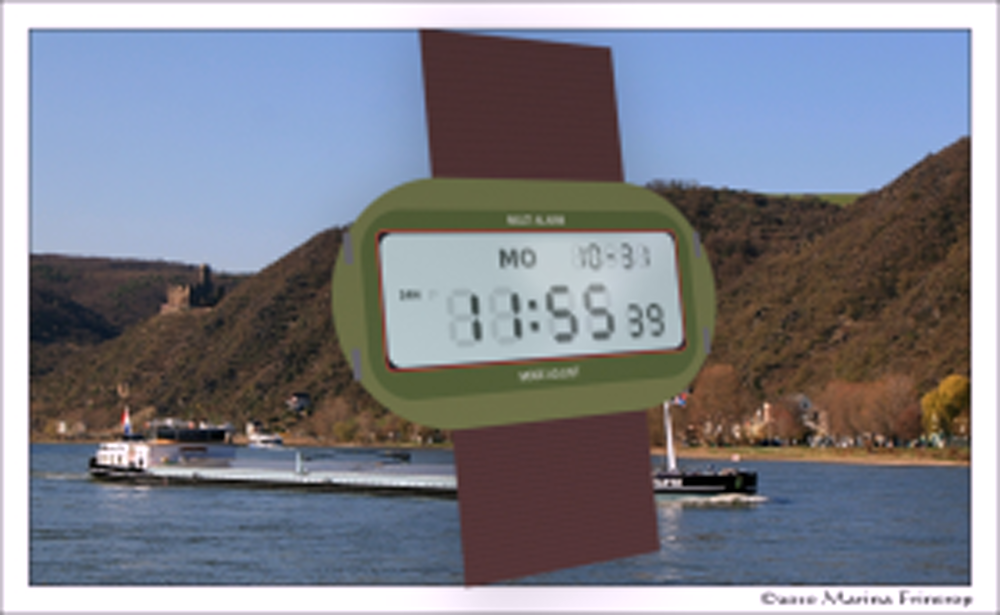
**11:55:39**
